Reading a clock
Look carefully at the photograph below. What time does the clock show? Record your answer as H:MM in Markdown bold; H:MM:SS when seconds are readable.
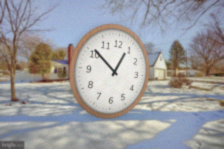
**12:51**
